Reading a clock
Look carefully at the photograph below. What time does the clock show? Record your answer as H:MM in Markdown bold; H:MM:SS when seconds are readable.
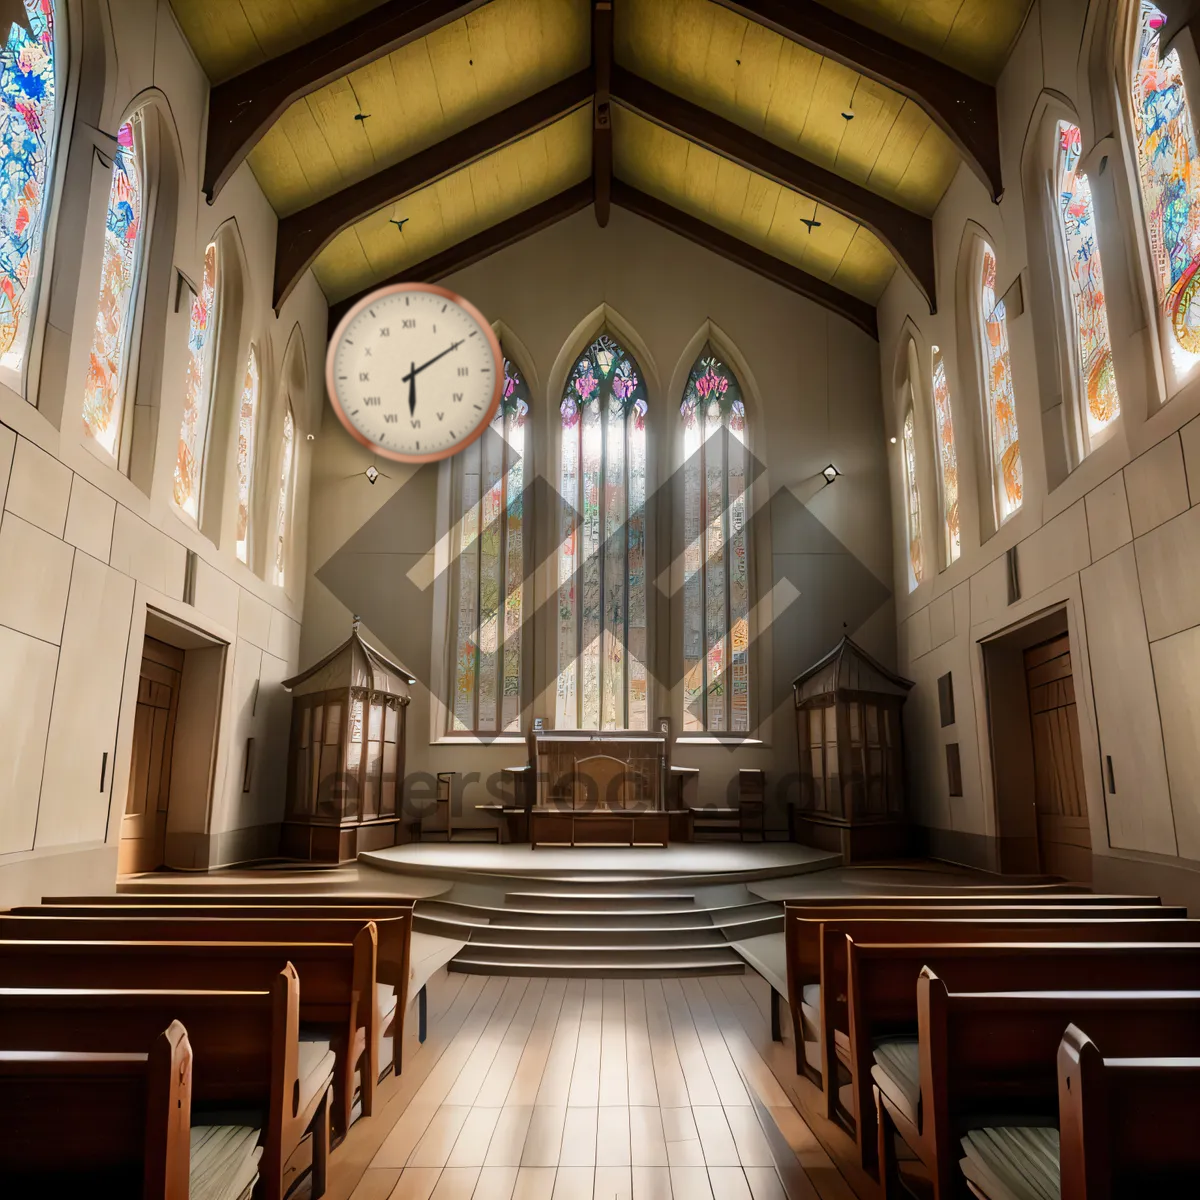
**6:10**
